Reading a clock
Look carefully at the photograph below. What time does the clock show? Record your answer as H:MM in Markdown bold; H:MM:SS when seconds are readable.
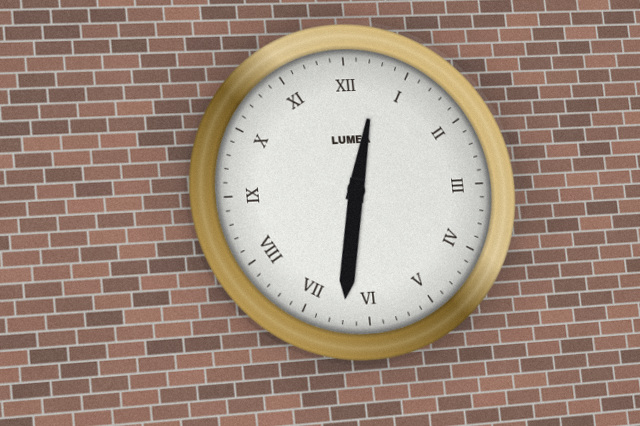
**12:32**
